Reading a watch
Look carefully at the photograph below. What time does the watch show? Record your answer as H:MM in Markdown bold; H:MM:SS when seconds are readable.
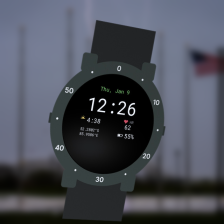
**12:26**
